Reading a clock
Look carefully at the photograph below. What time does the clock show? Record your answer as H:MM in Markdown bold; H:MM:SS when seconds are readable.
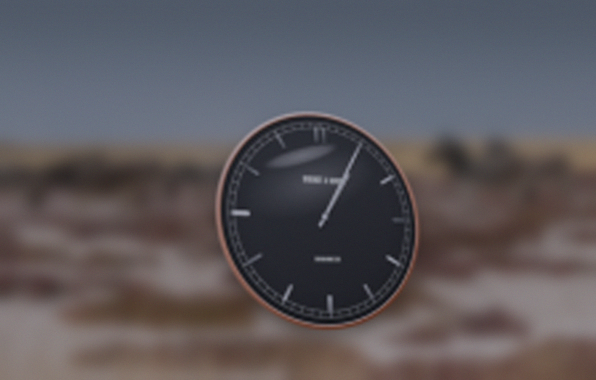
**1:05**
